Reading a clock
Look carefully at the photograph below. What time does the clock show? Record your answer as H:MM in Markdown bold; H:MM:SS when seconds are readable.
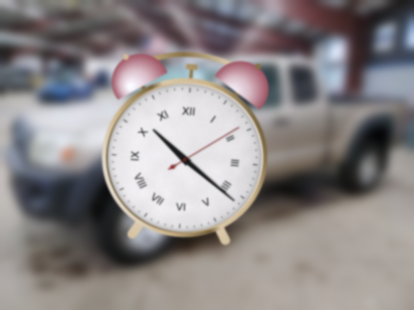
**10:21:09**
